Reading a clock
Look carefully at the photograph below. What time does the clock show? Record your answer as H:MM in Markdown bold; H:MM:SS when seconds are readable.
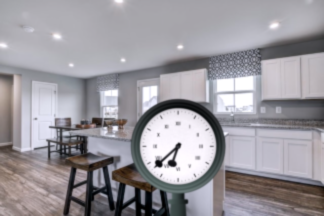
**6:38**
